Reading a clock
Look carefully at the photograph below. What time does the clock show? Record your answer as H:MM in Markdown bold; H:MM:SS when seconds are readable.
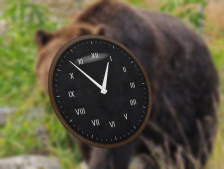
**12:53**
